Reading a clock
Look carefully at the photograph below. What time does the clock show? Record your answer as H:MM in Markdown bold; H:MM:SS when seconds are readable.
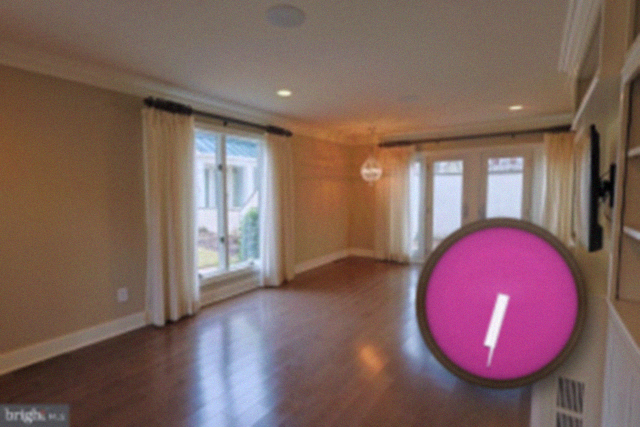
**6:32**
